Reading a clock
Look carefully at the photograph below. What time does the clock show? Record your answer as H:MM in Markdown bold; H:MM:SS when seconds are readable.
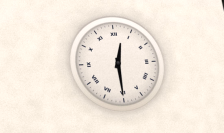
**12:30**
